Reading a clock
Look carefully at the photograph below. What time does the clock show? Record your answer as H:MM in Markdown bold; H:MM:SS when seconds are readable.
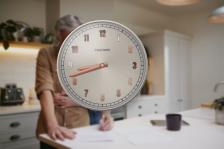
**8:42**
